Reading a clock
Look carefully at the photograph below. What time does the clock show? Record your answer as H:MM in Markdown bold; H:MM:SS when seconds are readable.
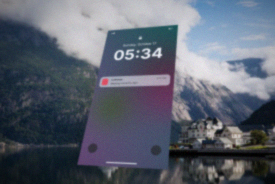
**5:34**
